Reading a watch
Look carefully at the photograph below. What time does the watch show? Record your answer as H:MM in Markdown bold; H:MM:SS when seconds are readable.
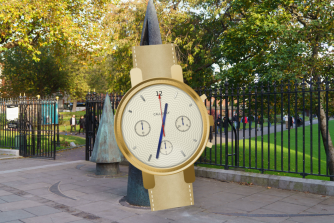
**12:33**
